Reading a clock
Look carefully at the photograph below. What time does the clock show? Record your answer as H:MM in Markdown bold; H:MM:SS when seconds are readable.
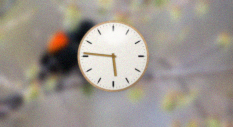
**5:46**
